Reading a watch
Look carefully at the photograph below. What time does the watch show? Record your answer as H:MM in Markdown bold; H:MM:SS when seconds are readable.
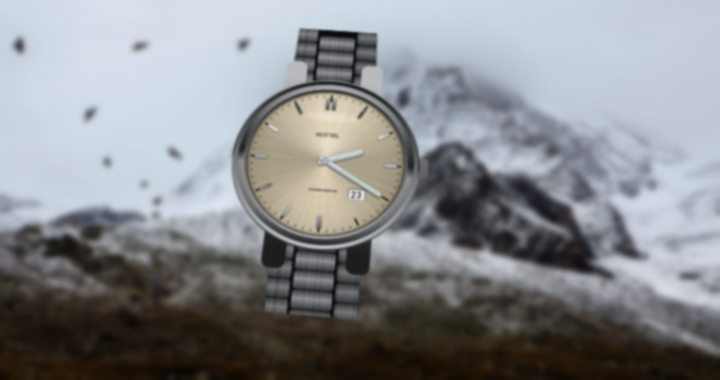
**2:20**
